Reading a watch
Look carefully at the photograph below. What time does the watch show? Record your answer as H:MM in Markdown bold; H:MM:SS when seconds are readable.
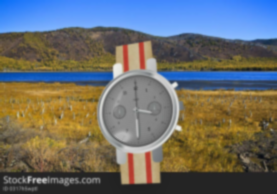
**3:30**
